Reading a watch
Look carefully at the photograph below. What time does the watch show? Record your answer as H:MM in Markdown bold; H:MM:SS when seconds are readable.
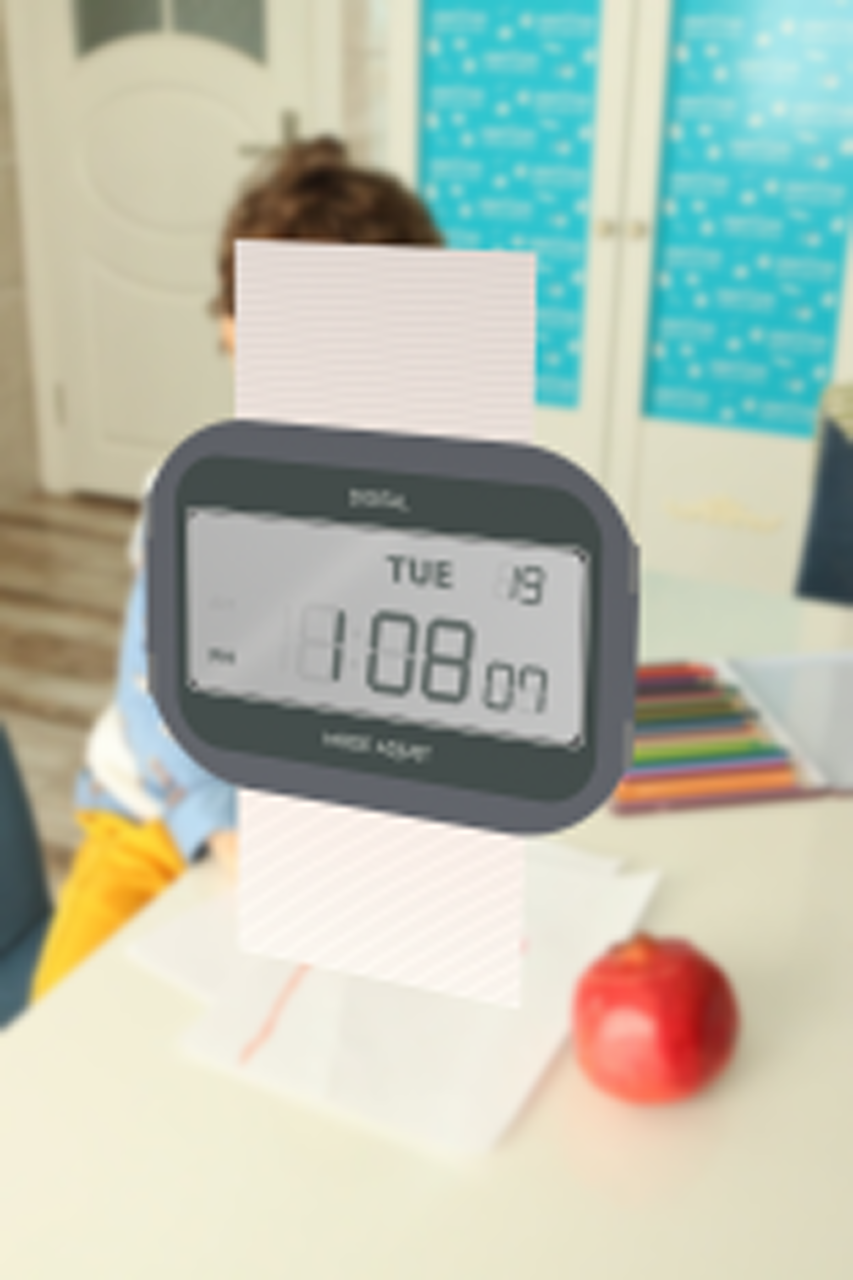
**1:08:07**
